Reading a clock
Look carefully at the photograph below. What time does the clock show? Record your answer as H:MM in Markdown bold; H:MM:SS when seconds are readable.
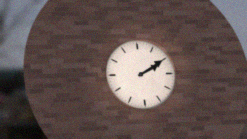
**2:10**
